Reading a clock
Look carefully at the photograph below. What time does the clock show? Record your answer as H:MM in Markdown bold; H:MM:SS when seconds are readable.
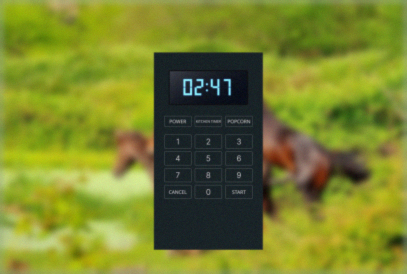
**2:47**
